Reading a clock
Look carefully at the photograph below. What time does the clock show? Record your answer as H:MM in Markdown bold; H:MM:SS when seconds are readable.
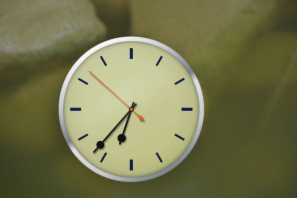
**6:36:52**
